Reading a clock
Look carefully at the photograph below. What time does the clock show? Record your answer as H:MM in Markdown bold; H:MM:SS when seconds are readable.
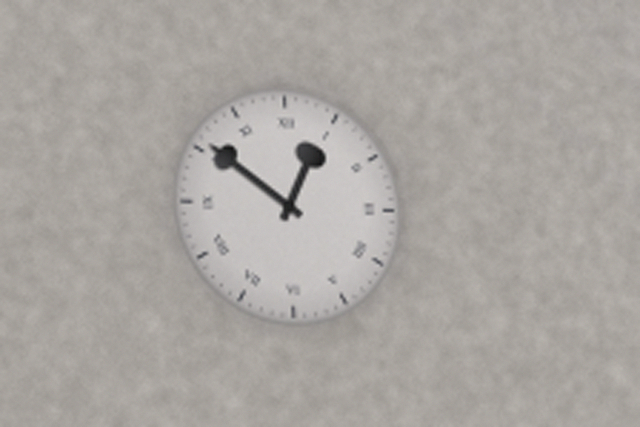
**12:51**
